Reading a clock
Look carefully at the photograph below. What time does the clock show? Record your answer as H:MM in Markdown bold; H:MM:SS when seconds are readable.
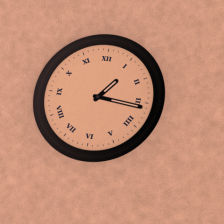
**1:16**
